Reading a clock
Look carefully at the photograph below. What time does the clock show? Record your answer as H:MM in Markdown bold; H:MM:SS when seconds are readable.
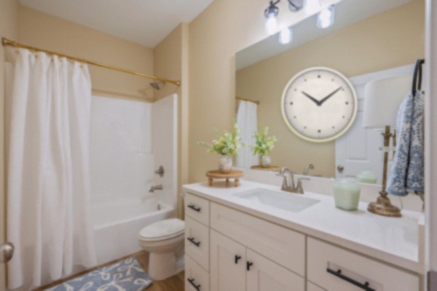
**10:09**
